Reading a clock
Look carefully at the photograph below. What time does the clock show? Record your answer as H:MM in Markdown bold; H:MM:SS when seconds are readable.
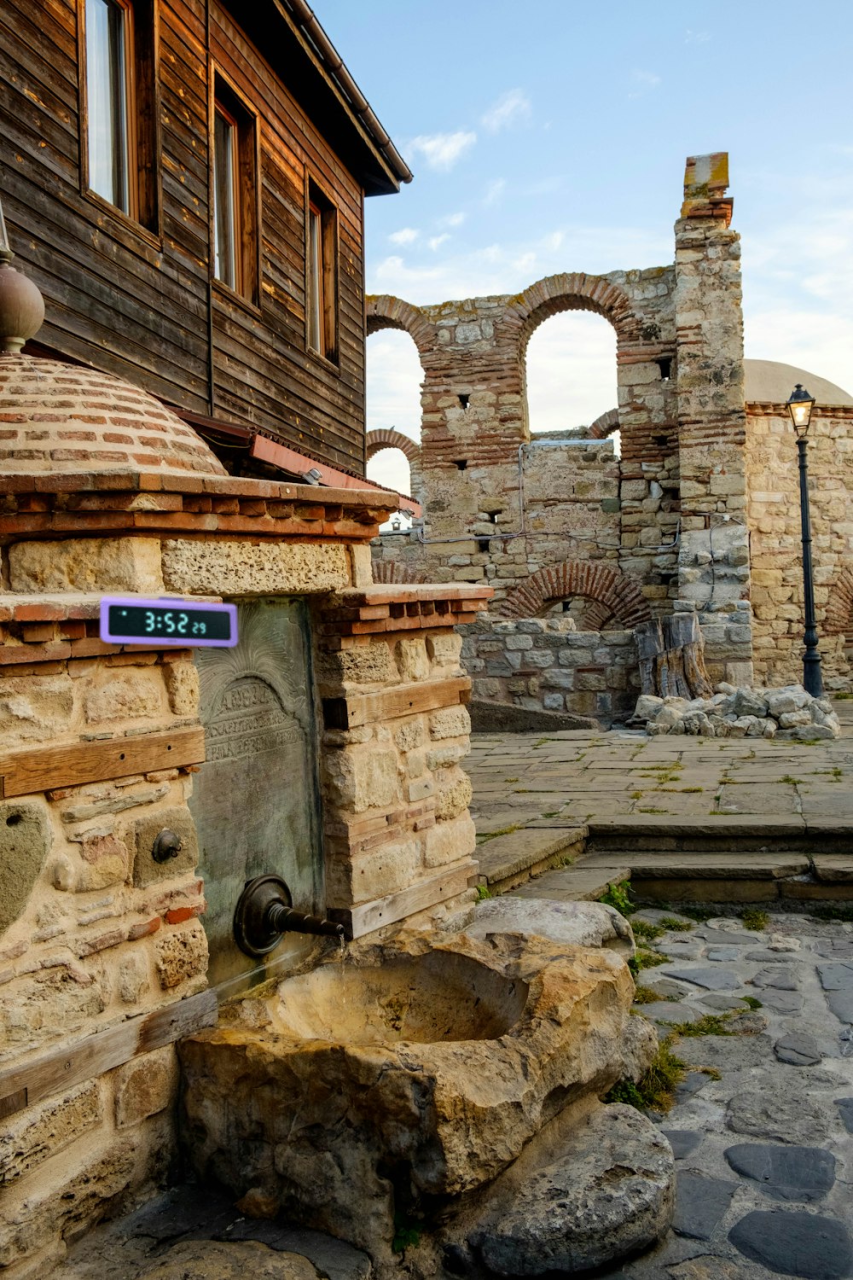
**3:52**
